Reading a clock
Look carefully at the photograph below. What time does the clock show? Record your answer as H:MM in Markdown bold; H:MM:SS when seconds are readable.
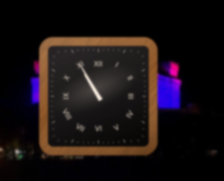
**10:55**
